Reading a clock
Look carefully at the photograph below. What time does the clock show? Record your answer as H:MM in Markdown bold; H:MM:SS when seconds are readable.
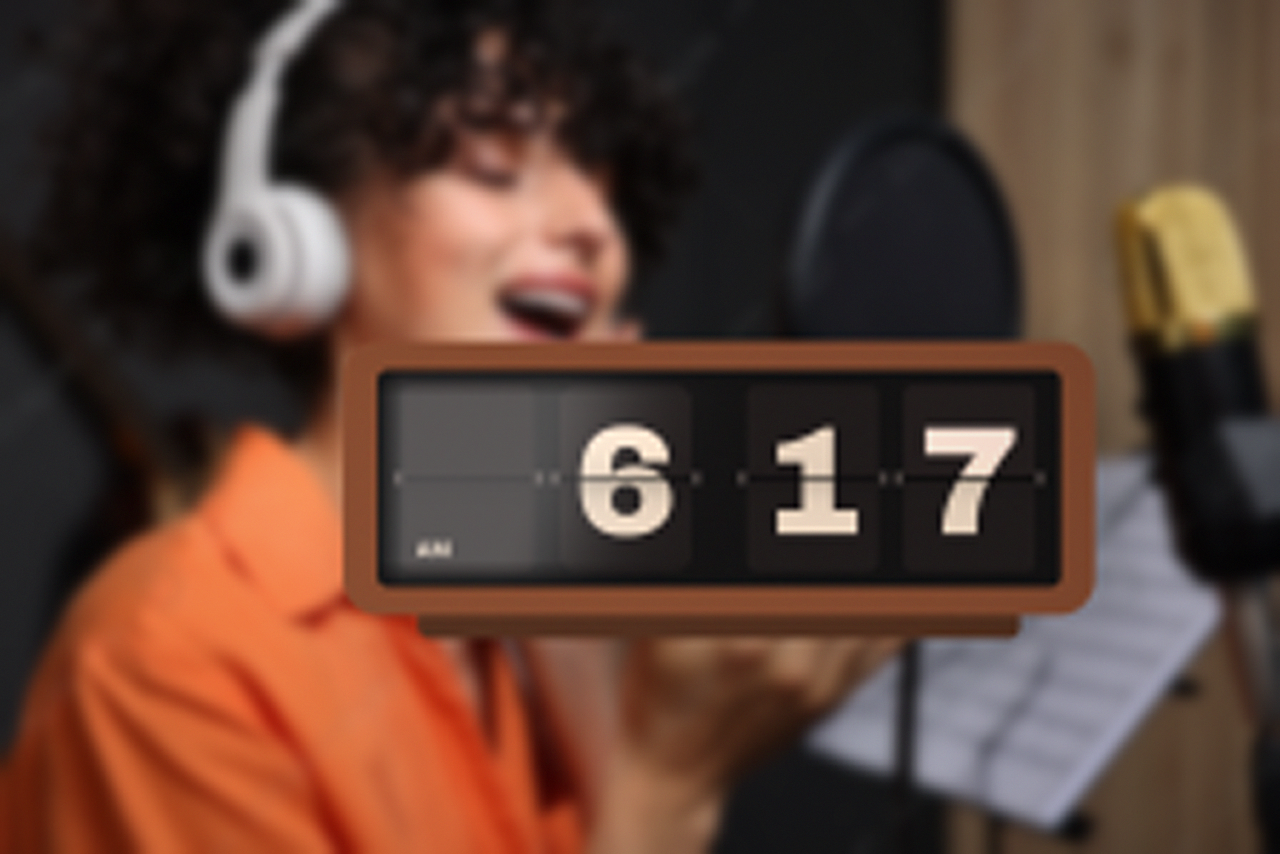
**6:17**
